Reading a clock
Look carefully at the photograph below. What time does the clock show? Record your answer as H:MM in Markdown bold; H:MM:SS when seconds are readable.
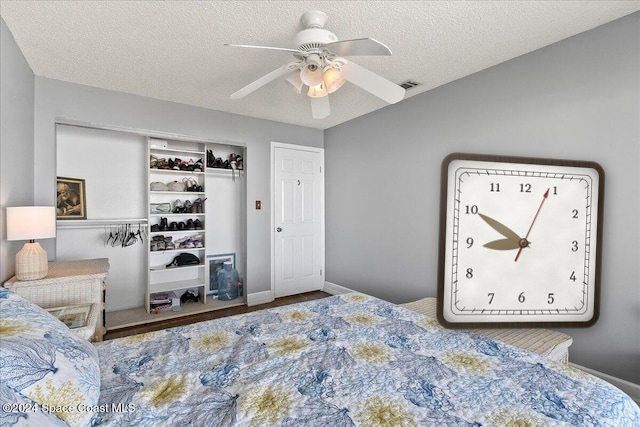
**8:50:04**
